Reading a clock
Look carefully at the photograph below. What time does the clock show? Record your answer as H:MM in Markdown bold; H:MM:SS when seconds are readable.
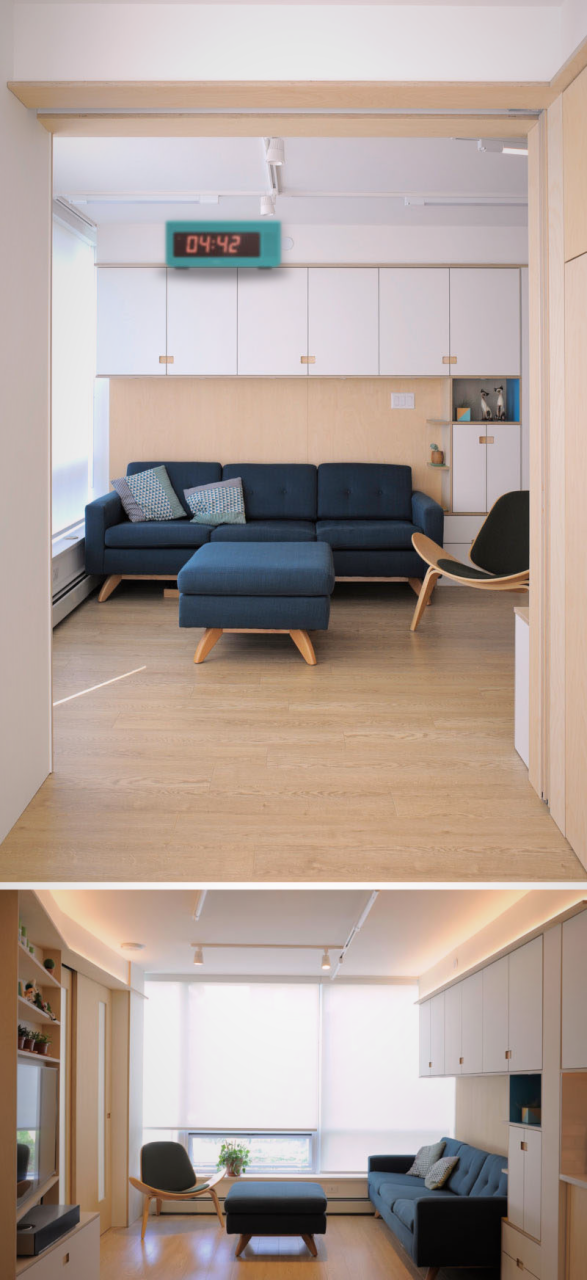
**4:42**
